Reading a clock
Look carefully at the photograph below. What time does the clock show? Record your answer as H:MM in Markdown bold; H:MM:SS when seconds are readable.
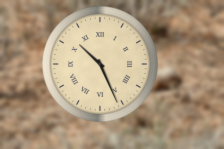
**10:26**
